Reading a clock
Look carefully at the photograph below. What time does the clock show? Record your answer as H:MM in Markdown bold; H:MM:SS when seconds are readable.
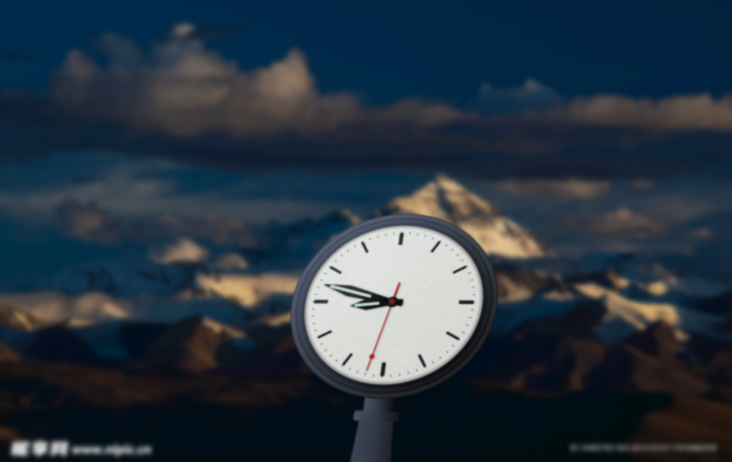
**8:47:32**
